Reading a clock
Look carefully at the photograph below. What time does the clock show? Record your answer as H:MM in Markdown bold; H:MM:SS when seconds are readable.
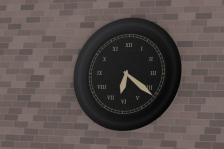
**6:21**
